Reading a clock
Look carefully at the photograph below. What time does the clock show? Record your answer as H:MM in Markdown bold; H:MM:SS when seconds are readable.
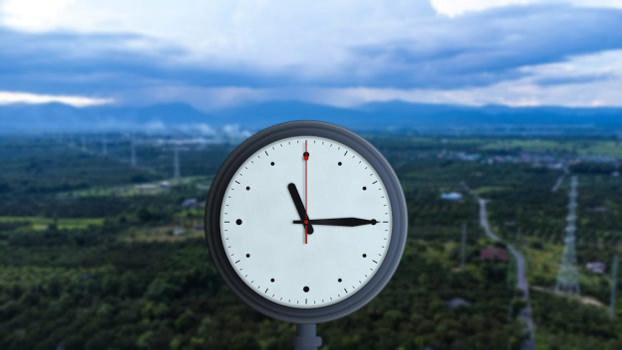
**11:15:00**
